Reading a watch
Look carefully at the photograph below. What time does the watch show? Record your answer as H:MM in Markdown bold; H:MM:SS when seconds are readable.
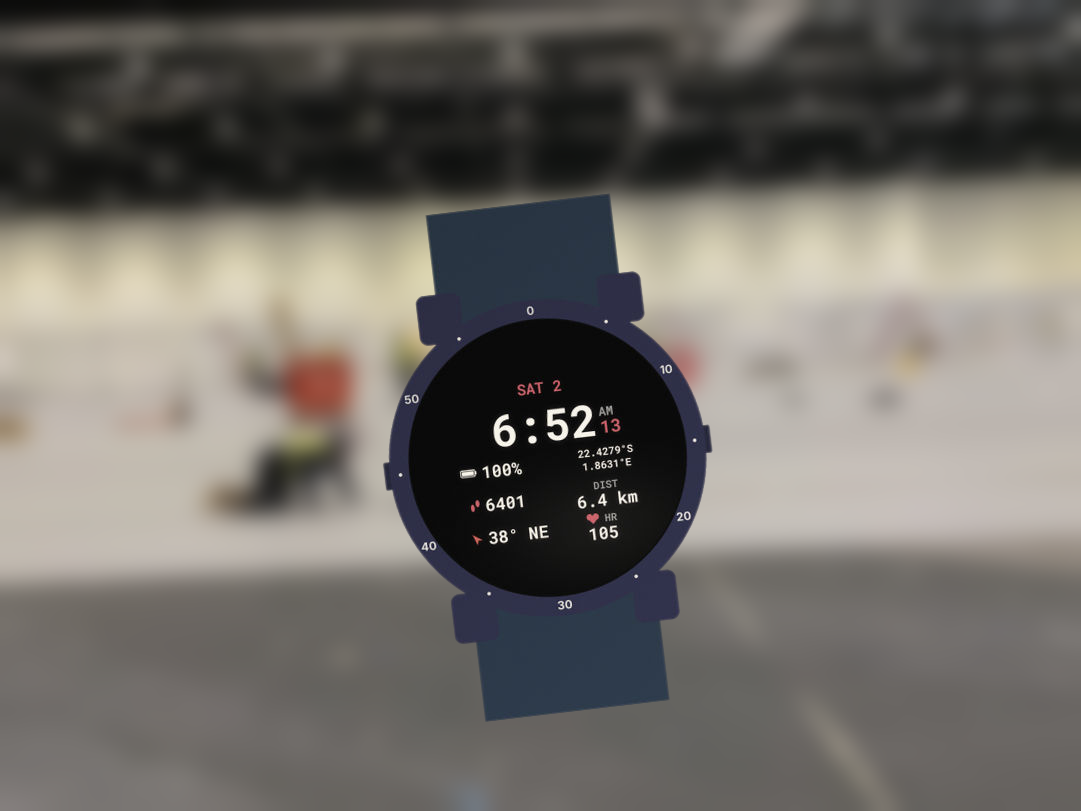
**6:52:13**
